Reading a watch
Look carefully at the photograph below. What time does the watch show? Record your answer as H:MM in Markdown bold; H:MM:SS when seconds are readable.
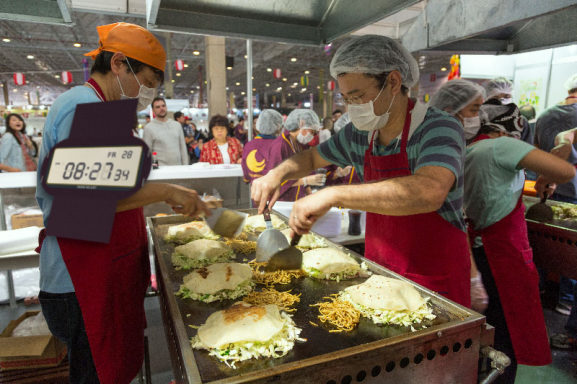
**8:27:34**
